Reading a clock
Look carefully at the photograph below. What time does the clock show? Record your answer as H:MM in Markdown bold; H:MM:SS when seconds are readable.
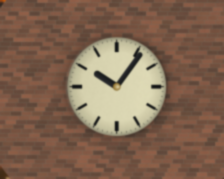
**10:06**
